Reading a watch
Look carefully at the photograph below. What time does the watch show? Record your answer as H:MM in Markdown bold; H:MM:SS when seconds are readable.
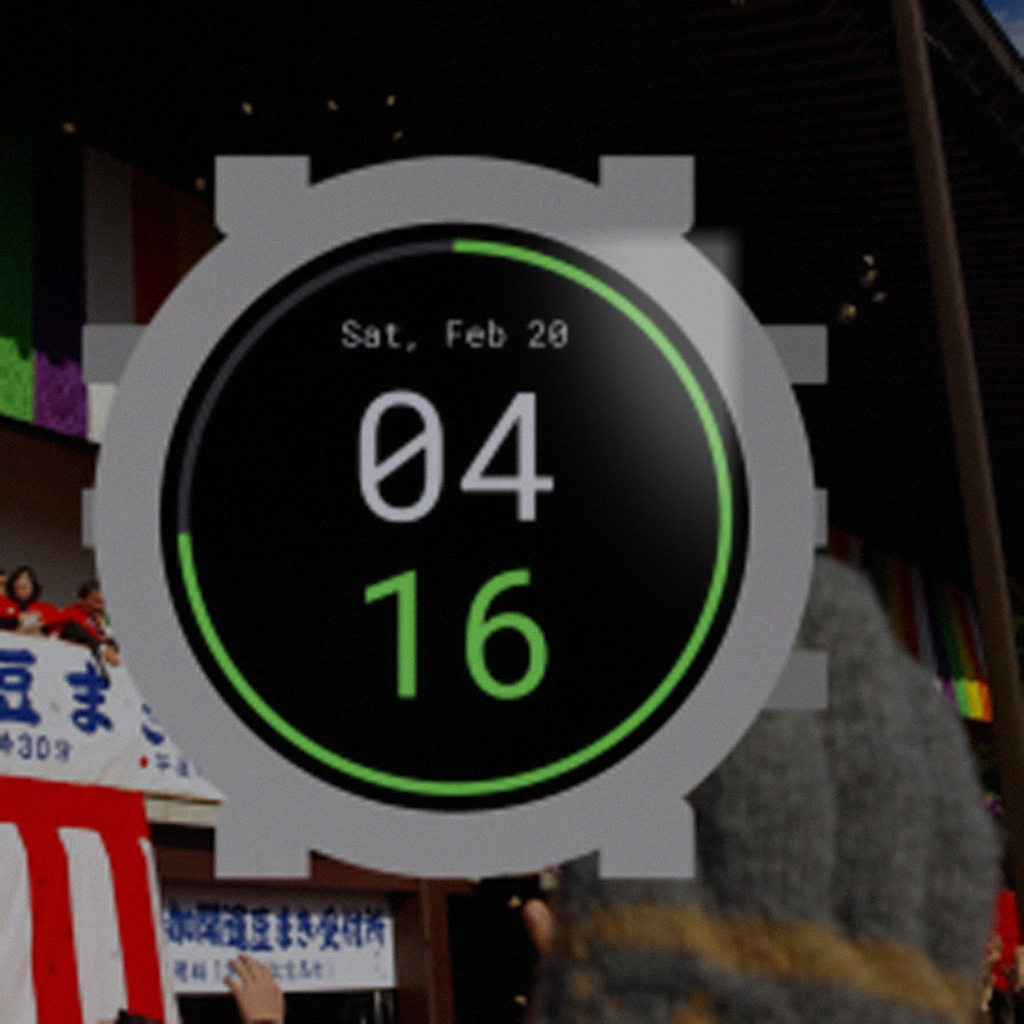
**4:16**
